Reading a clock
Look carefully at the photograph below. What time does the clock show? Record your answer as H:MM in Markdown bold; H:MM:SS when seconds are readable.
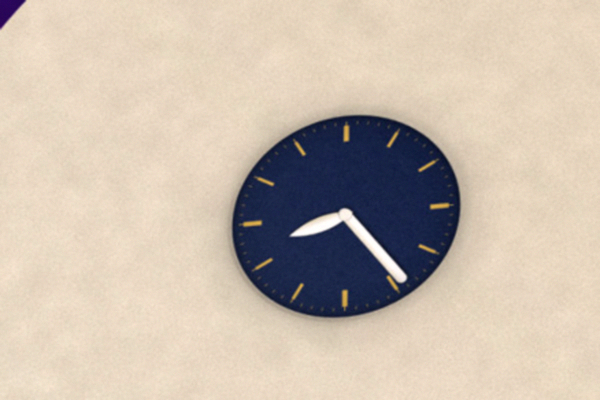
**8:24**
